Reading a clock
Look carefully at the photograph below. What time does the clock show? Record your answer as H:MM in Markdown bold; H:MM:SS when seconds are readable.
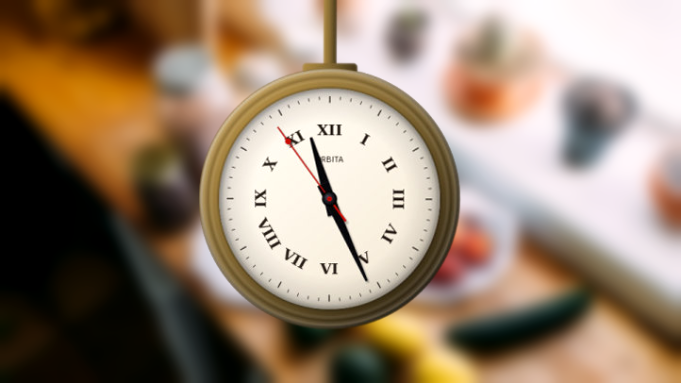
**11:25:54**
